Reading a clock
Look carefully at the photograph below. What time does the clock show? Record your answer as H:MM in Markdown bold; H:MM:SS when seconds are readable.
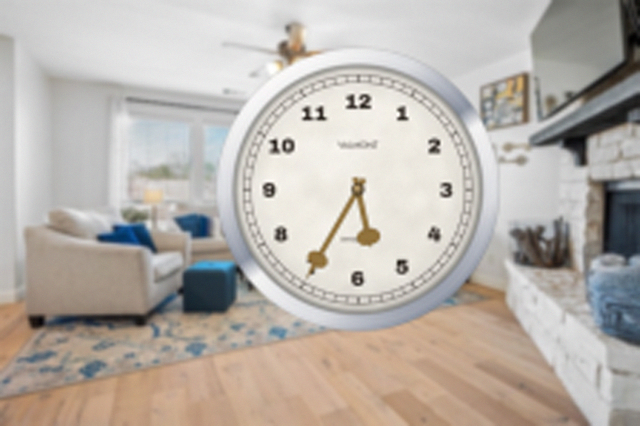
**5:35**
